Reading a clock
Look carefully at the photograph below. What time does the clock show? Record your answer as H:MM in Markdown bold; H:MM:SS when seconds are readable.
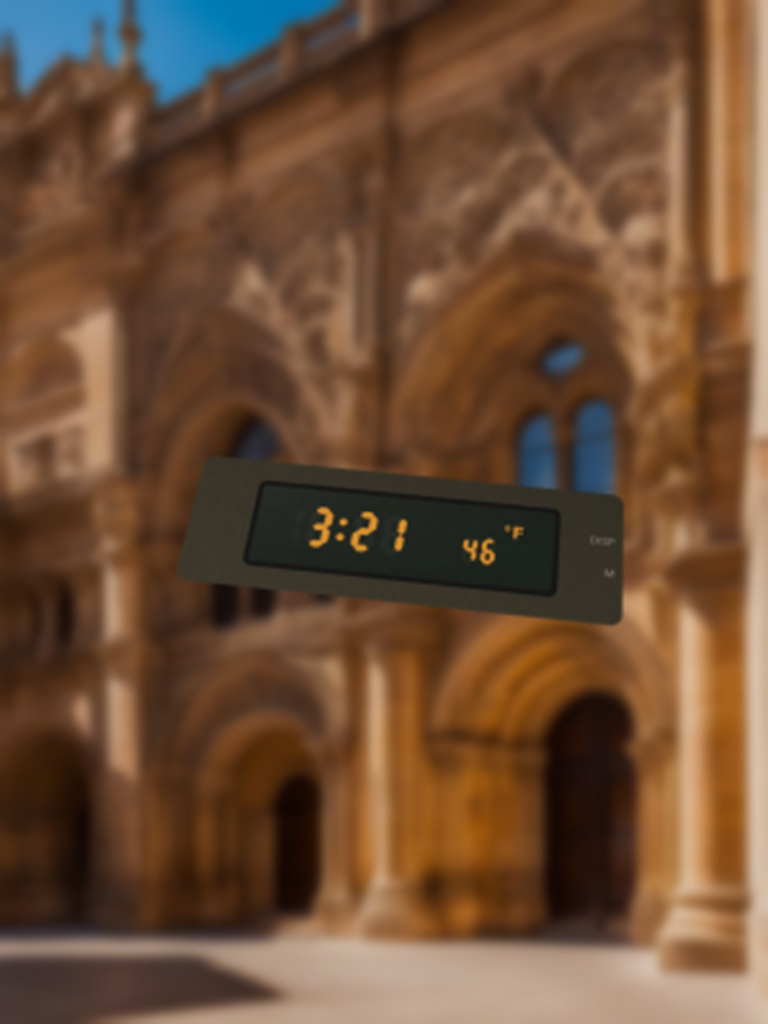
**3:21**
